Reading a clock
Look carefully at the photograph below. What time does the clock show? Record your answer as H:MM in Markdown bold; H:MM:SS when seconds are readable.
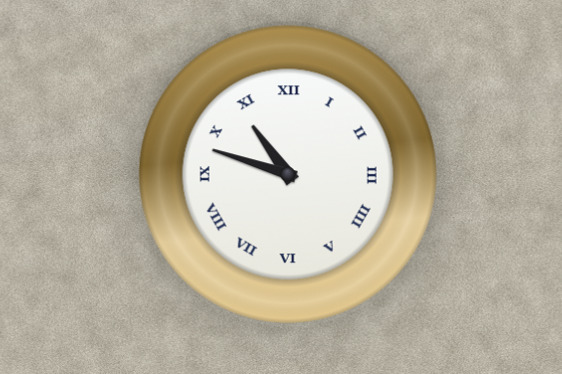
**10:48**
